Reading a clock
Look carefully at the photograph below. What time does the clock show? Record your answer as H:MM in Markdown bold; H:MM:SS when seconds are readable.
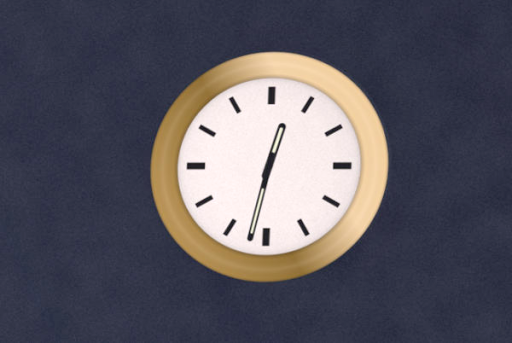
**12:32**
